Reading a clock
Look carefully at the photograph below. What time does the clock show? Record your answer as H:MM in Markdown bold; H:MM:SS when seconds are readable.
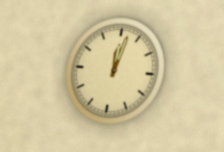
**12:02**
